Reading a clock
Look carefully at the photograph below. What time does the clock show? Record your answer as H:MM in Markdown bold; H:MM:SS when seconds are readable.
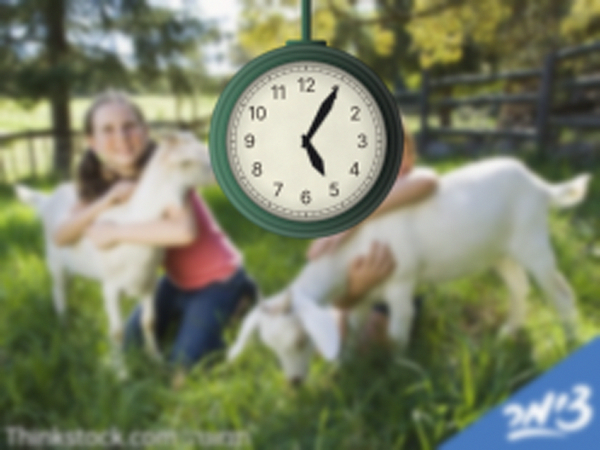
**5:05**
